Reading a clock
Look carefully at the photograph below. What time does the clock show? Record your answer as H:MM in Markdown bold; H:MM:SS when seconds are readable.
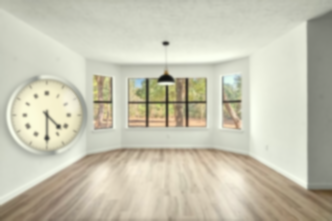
**4:30**
